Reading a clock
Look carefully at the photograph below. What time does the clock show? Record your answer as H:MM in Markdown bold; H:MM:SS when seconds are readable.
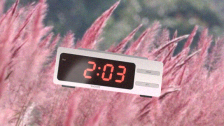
**2:03**
